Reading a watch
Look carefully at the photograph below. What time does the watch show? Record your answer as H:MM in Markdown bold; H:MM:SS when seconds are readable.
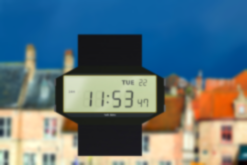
**11:53**
